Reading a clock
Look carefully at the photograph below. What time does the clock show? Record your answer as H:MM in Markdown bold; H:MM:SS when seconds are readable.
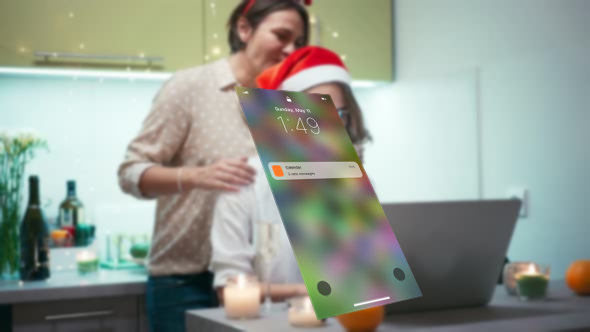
**1:49**
